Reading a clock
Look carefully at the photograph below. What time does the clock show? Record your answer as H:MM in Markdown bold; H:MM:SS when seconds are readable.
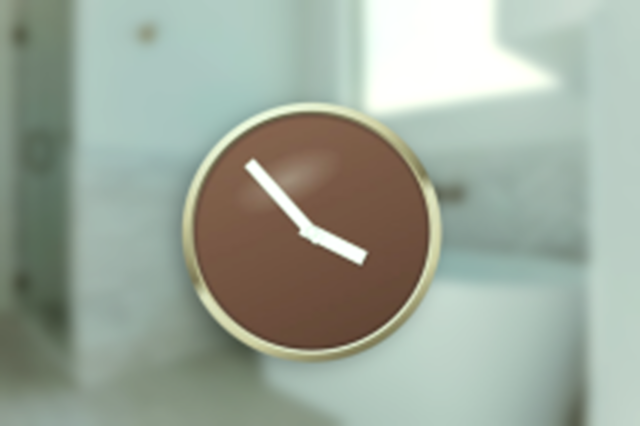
**3:53**
